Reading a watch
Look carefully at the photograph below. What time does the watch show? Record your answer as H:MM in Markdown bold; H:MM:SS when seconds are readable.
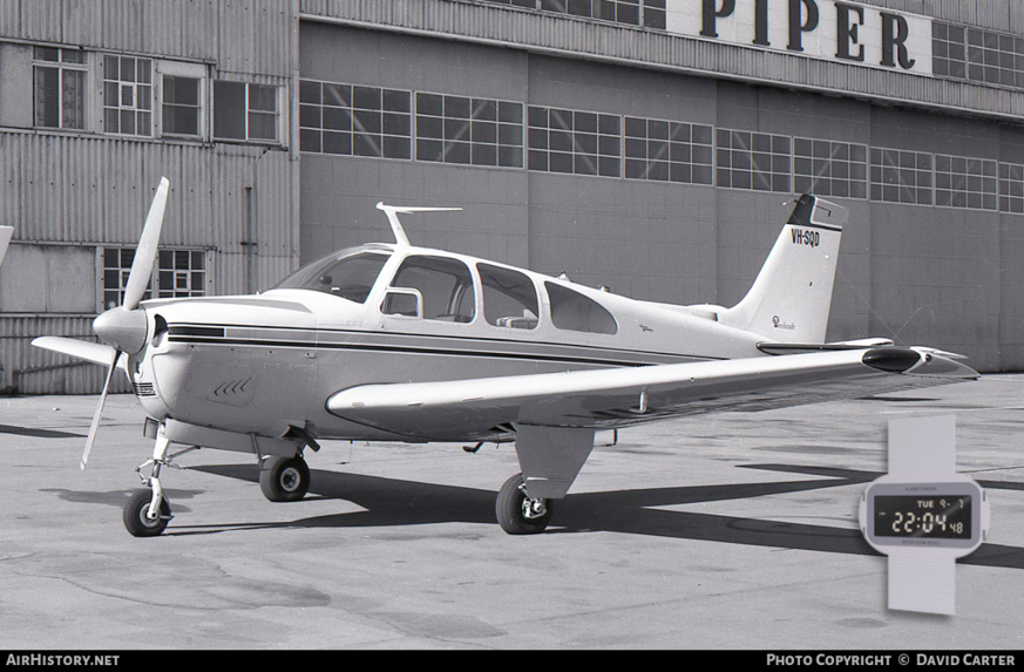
**22:04**
